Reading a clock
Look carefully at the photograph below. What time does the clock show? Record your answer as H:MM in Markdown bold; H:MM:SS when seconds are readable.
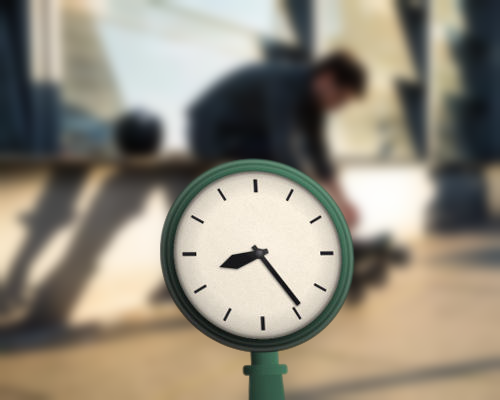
**8:24**
